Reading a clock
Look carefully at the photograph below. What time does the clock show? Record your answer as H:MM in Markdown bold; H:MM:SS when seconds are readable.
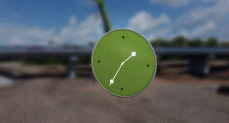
**1:35**
